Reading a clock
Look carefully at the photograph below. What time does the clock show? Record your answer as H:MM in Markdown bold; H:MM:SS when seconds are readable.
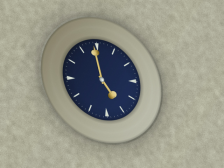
**4:59**
